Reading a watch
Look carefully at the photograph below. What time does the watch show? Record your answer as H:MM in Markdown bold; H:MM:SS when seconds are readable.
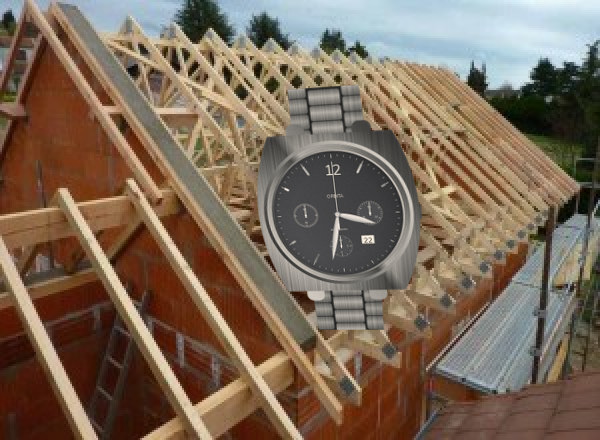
**3:32**
